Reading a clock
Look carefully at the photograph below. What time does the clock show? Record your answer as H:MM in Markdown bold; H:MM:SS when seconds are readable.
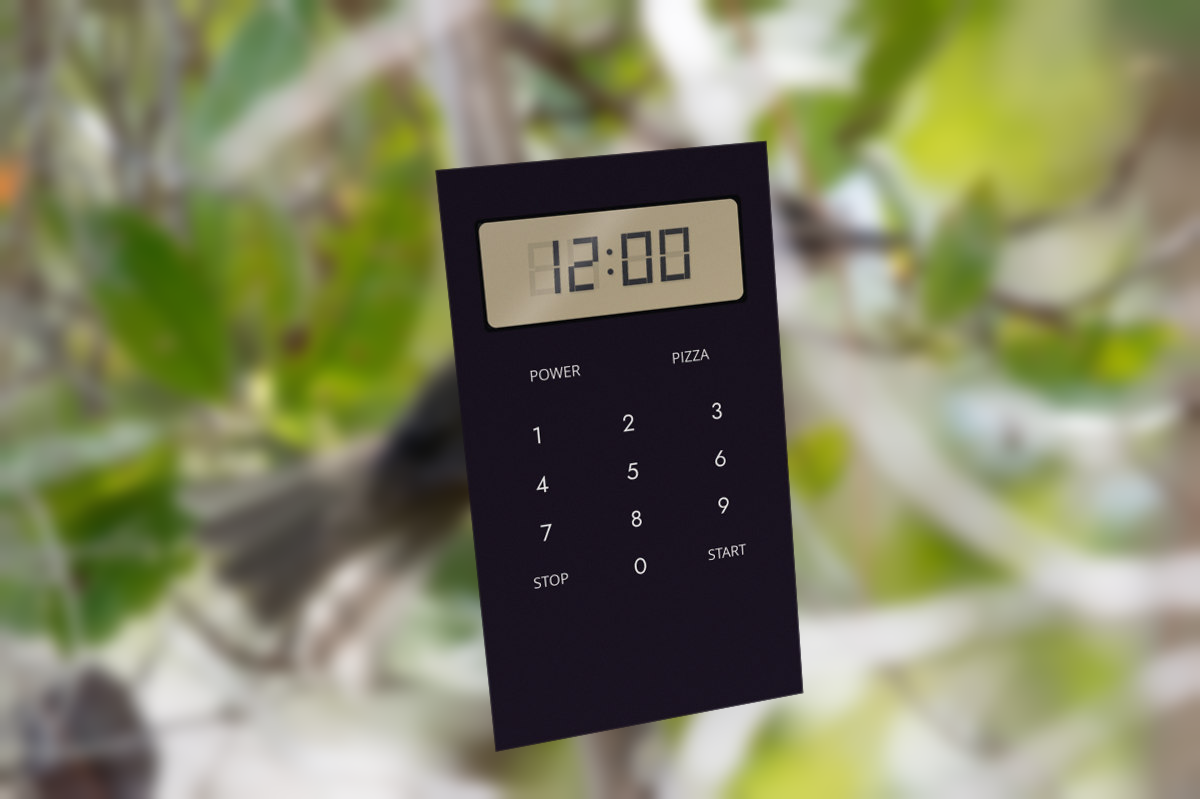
**12:00**
